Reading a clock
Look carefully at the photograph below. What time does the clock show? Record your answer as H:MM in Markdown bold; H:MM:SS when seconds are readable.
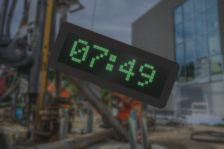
**7:49**
